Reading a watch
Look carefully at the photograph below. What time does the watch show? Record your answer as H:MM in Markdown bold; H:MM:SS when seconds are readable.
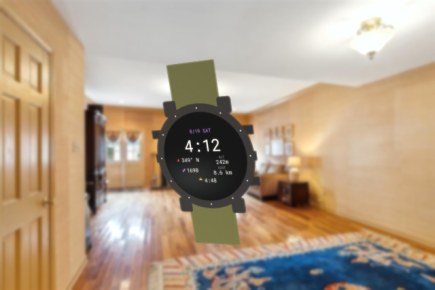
**4:12**
